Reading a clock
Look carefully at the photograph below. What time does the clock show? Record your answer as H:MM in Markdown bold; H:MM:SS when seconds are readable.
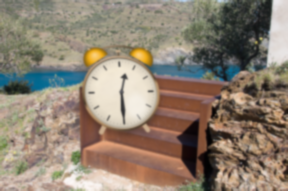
**12:30**
